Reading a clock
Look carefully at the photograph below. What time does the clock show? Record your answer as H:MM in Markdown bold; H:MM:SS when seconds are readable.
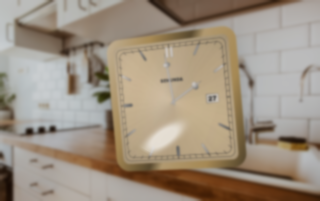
**1:59**
